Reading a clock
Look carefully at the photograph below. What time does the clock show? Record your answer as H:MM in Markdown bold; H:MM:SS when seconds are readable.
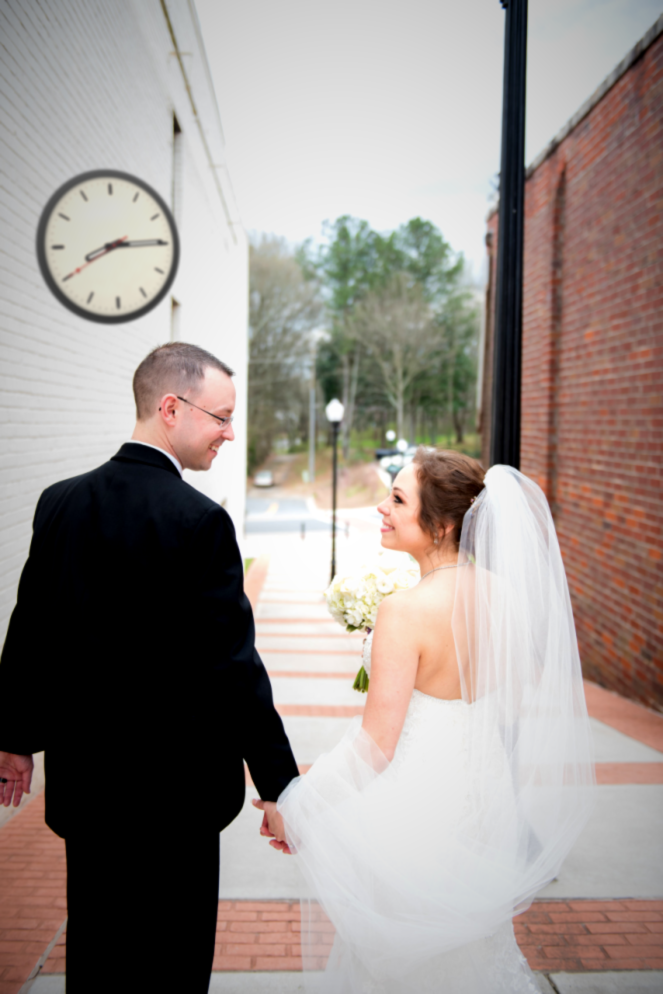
**8:14:40**
